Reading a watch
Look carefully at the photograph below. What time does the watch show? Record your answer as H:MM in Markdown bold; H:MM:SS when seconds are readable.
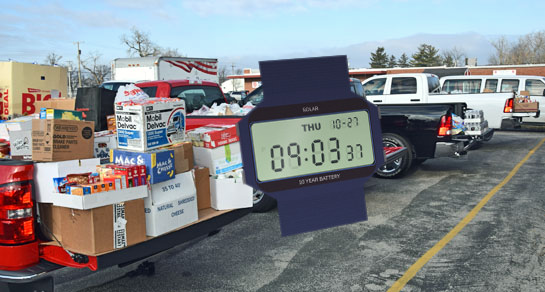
**9:03:37**
